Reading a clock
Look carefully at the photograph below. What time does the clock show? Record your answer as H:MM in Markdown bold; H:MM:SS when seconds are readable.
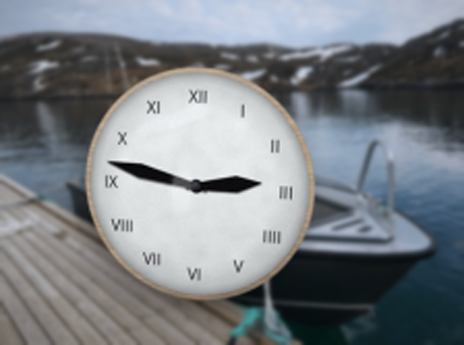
**2:47**
